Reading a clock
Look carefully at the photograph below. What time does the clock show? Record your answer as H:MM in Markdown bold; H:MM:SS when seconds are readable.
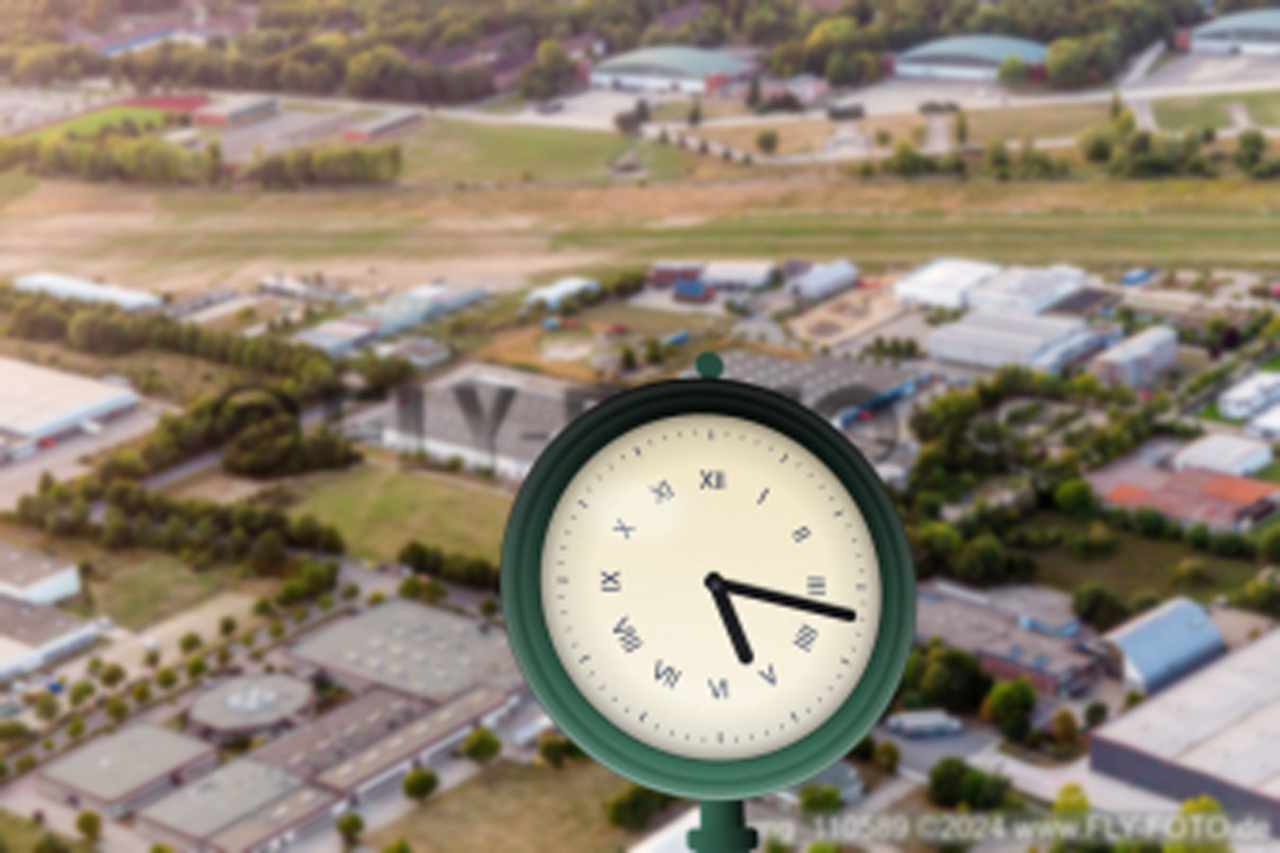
**5:17**
